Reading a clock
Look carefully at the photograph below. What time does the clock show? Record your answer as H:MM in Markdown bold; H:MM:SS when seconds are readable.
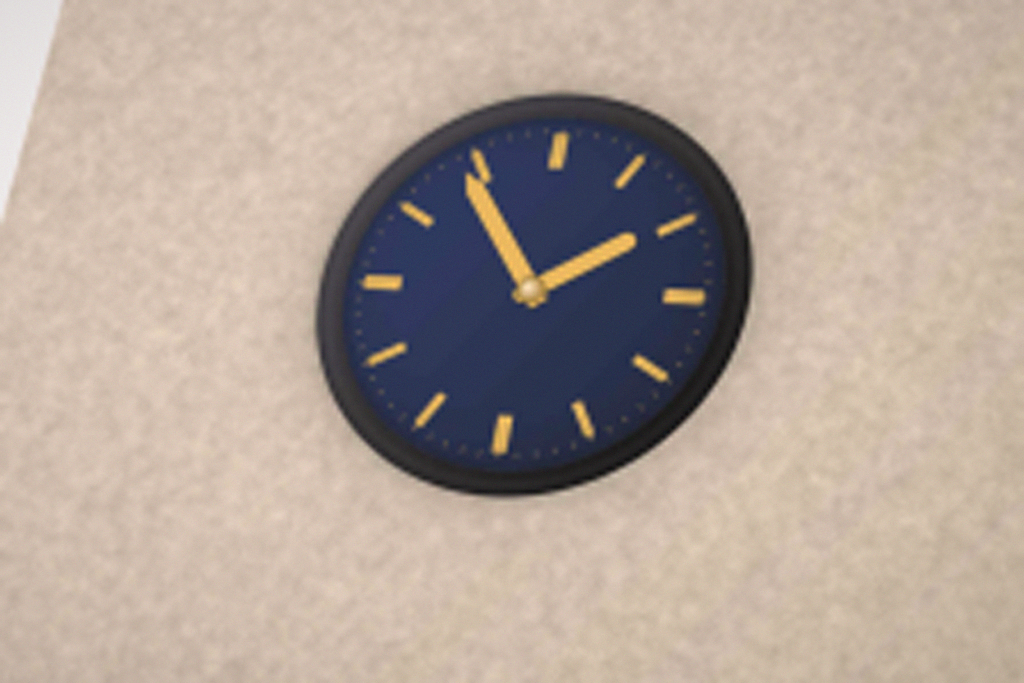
**1:54**
